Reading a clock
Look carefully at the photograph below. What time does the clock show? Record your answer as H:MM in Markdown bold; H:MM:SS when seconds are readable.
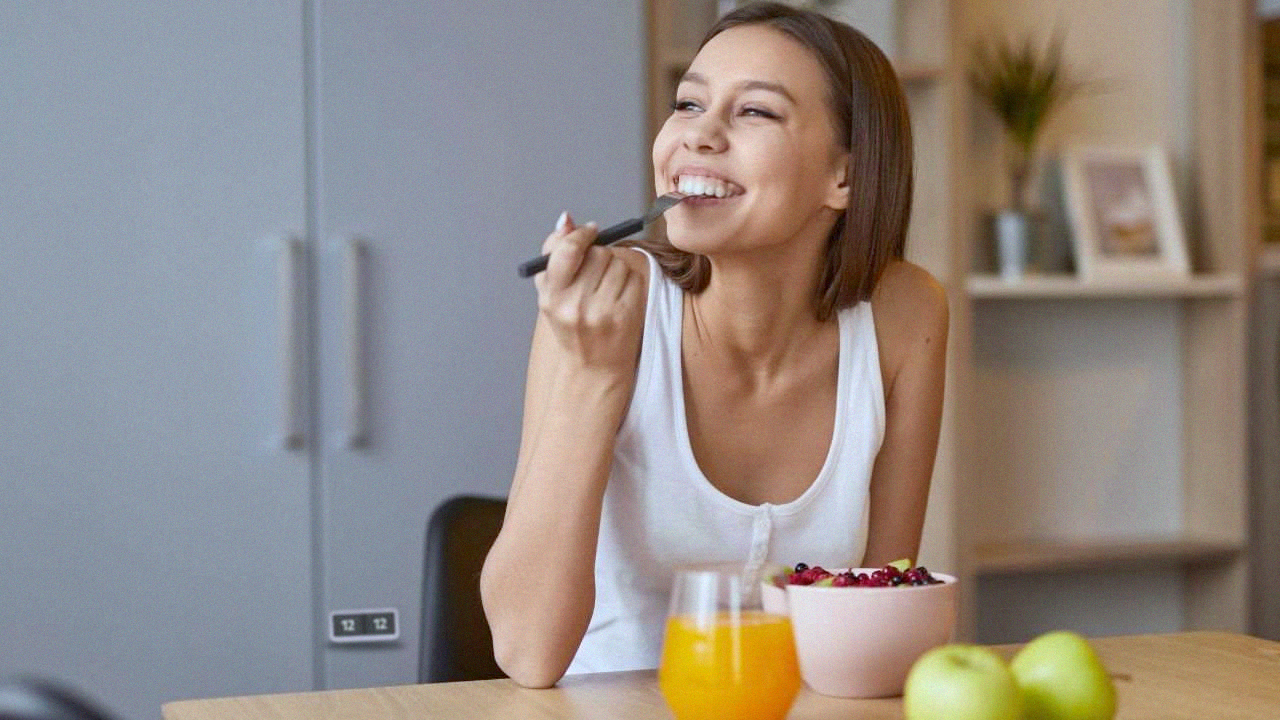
**12:12**
